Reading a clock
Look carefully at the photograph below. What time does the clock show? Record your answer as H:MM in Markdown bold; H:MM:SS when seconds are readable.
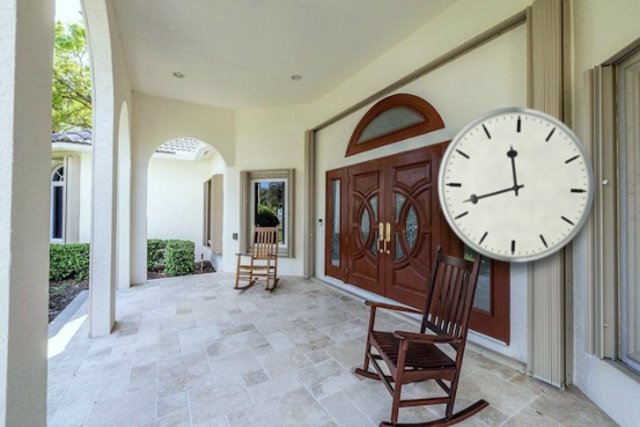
**11:42**
